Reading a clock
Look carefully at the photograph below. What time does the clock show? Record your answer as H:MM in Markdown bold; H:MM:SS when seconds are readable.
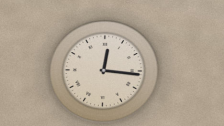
**12:16**
